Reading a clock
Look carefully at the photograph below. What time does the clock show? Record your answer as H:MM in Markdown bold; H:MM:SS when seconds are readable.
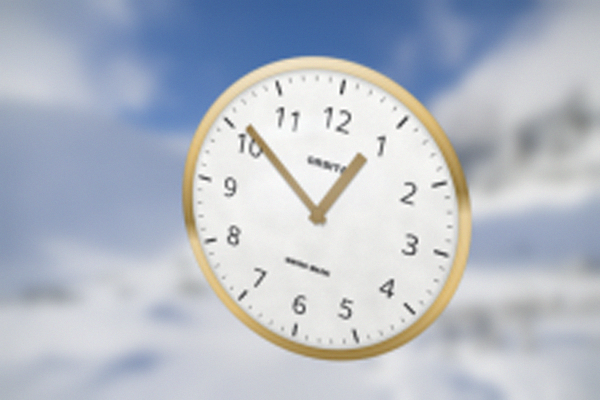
**12:51**
